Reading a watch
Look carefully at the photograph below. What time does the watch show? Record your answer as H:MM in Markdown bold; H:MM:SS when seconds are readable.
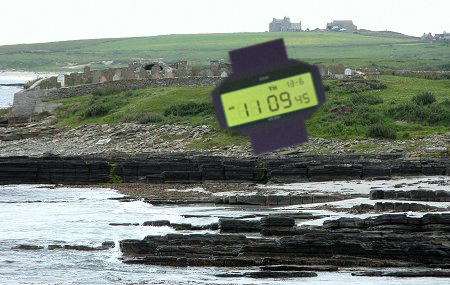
**11:09:45**
